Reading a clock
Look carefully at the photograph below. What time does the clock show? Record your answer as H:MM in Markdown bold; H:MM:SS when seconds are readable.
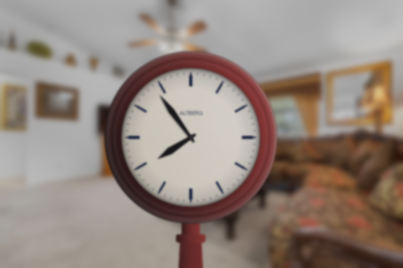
**7:54**
